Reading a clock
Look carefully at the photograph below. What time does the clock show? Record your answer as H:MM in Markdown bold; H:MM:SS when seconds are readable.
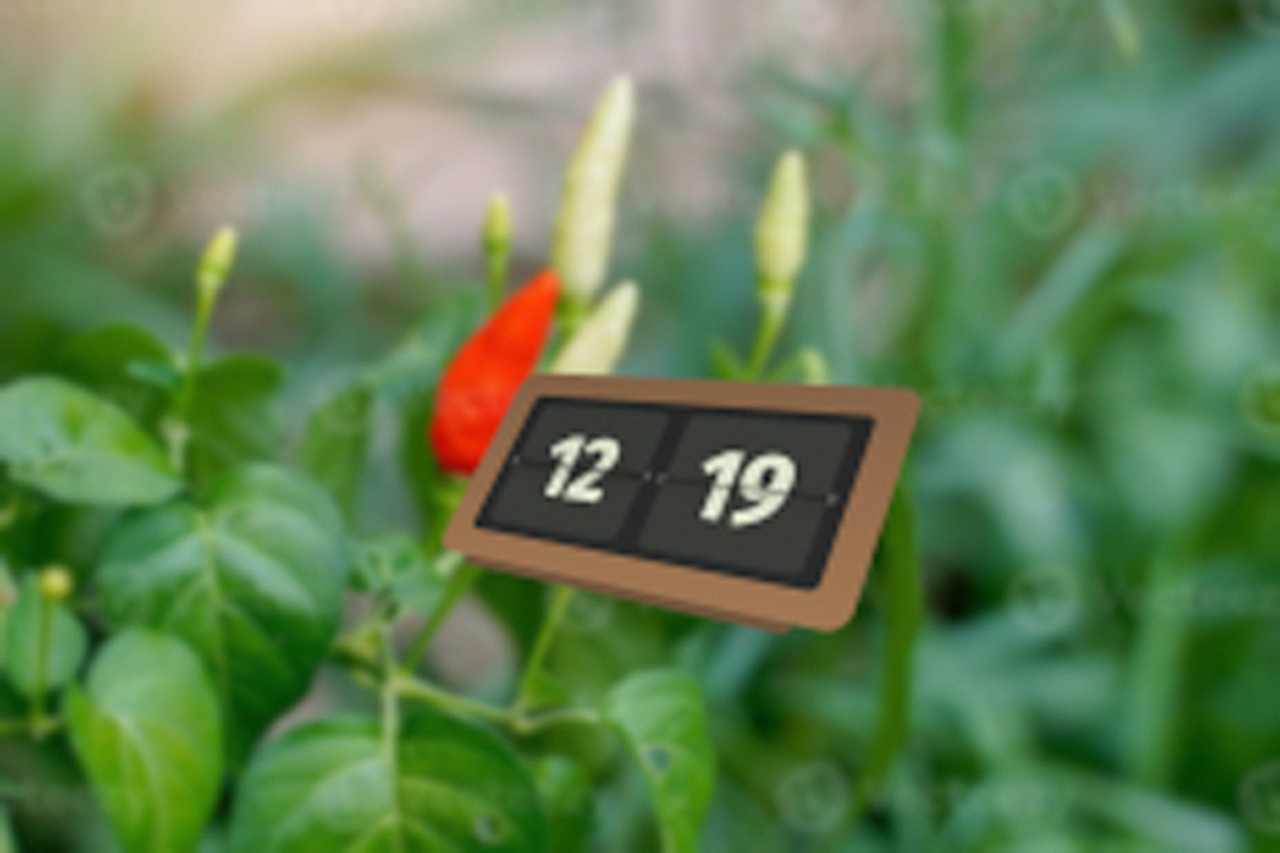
**12:19**
